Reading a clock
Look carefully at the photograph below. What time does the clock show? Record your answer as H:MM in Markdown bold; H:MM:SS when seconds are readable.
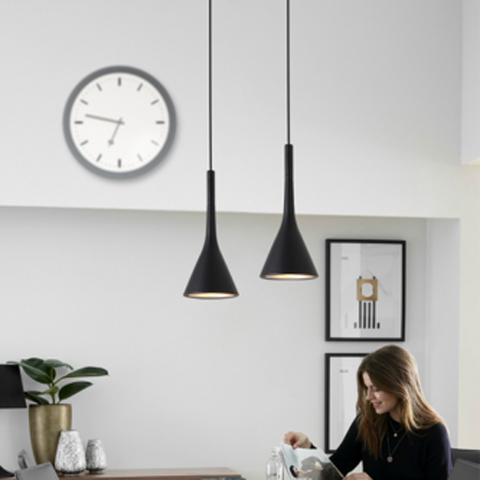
**6:47**
